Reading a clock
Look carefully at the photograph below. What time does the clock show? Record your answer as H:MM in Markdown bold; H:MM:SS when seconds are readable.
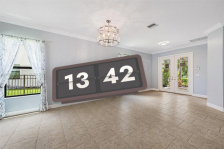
**13:42**
